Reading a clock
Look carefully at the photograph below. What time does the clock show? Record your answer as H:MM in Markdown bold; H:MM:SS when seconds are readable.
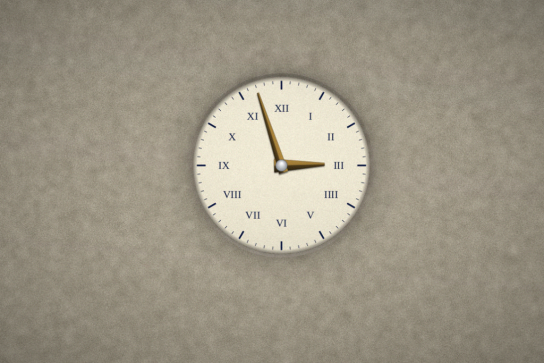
**2:57**
